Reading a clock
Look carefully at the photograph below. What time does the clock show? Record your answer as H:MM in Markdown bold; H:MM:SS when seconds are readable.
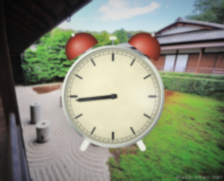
**8:44**
